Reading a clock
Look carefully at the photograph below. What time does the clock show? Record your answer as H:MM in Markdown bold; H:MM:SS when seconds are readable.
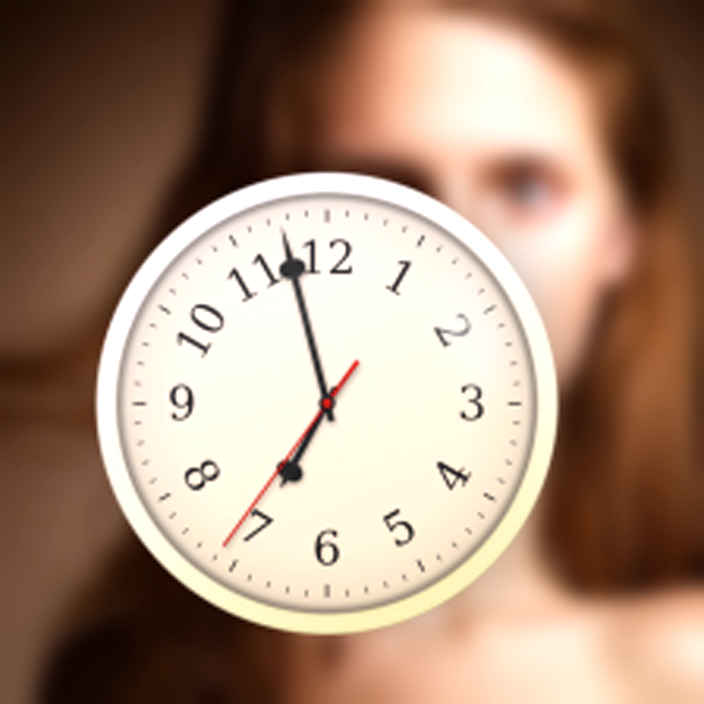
**6:57:36**
